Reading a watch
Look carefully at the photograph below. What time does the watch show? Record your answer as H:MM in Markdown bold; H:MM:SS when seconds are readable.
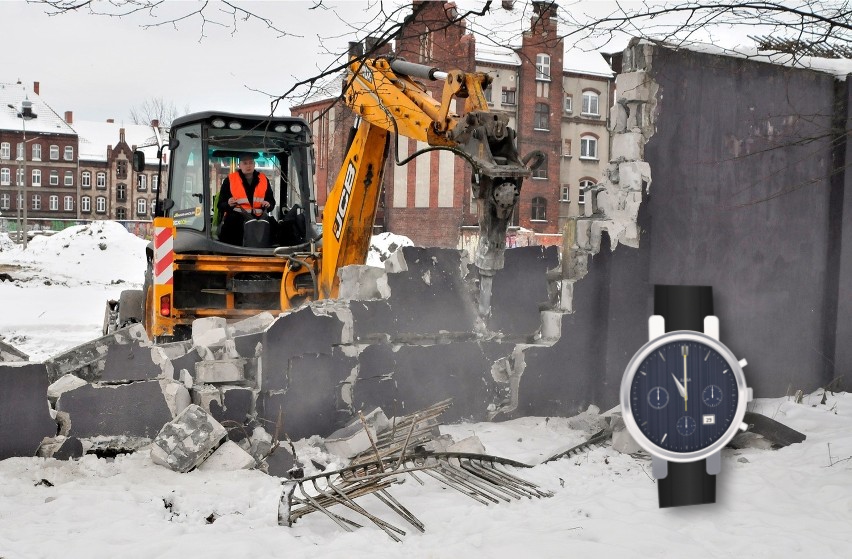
**11:00**
